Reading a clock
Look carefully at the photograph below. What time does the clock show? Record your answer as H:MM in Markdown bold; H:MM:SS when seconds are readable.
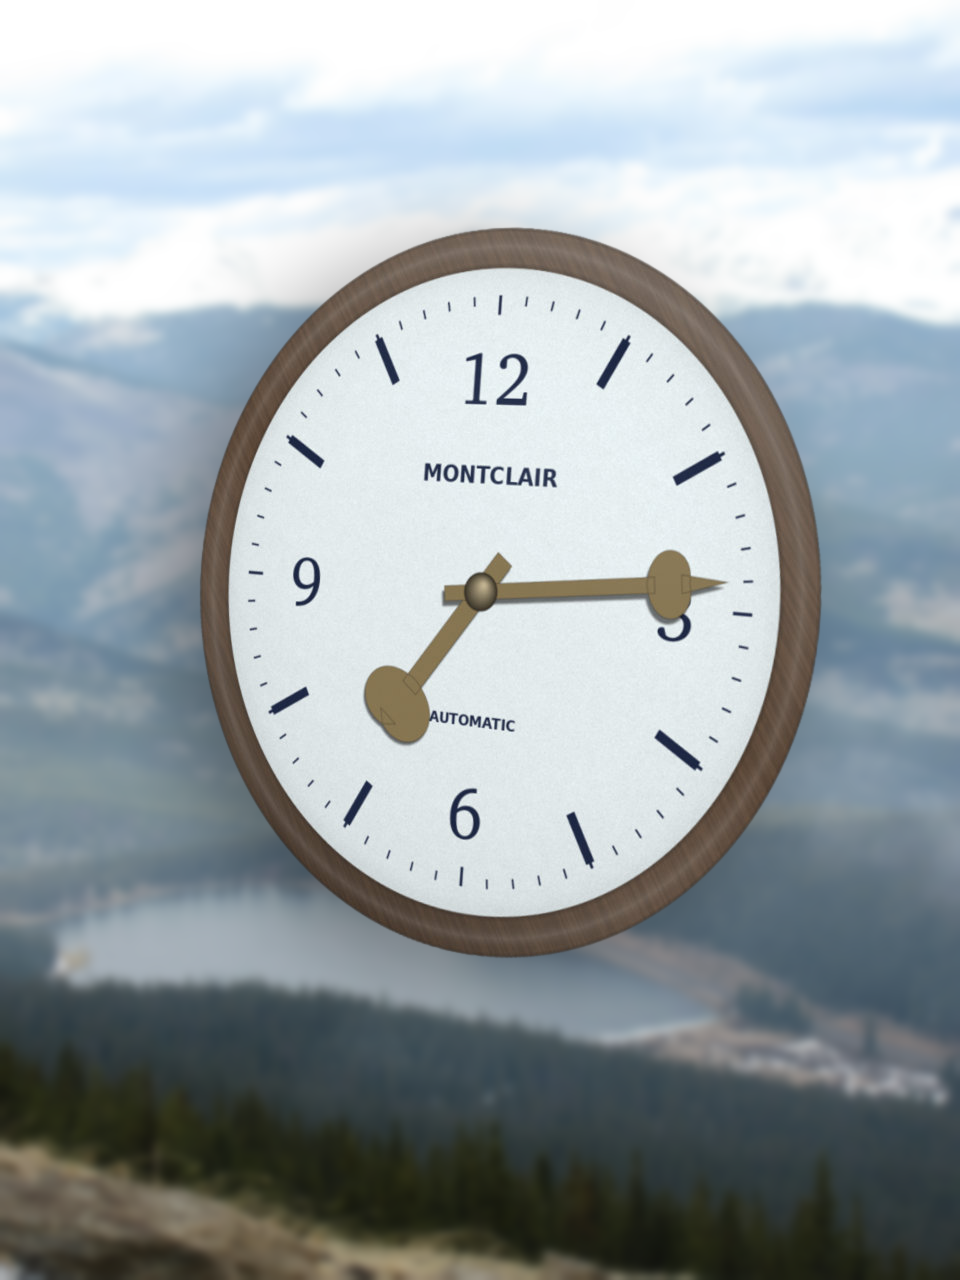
**7:14**
